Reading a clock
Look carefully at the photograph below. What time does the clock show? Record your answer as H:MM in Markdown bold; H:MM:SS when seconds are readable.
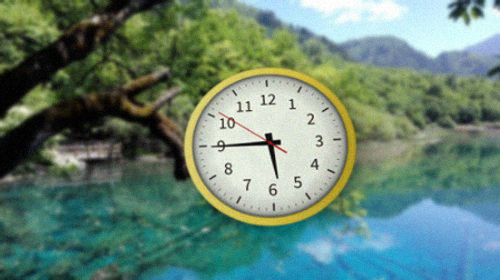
**5:44:51**
